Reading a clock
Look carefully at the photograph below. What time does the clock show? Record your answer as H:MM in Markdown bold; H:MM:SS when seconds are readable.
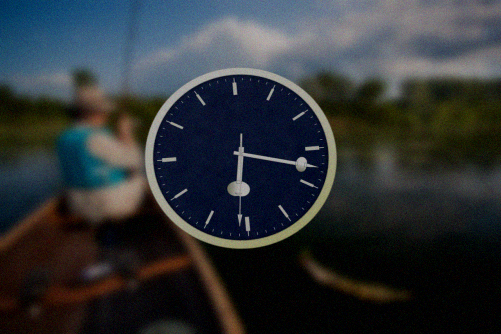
**6:17:31**
